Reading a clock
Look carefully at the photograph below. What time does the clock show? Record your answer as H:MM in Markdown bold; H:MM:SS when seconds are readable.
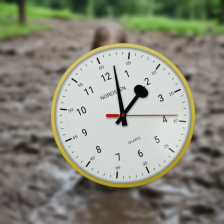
**2:02:19**
